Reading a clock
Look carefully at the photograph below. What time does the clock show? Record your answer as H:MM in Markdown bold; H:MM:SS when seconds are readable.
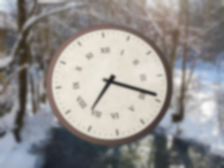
**7:19**
